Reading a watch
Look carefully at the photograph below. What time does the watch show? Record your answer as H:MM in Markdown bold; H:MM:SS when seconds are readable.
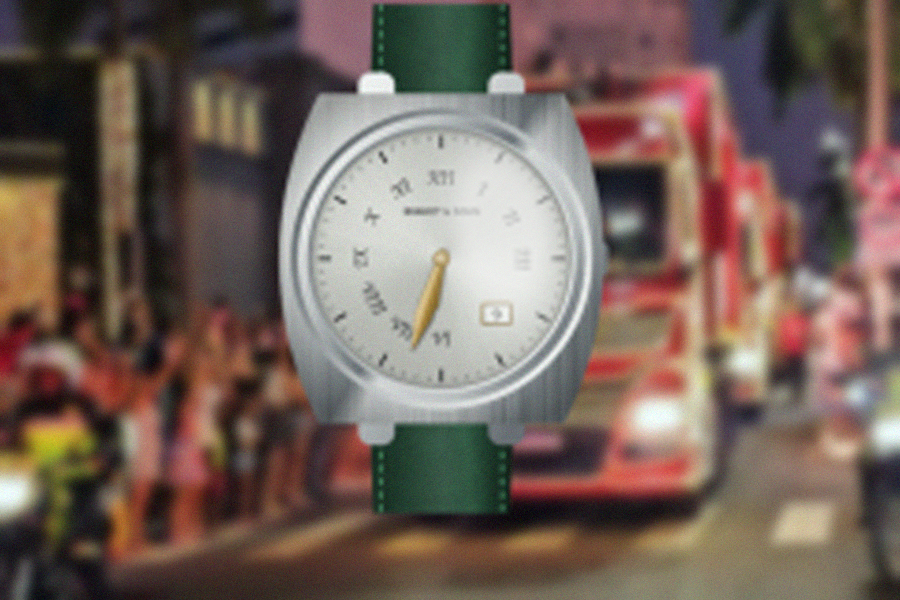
**6:33**
